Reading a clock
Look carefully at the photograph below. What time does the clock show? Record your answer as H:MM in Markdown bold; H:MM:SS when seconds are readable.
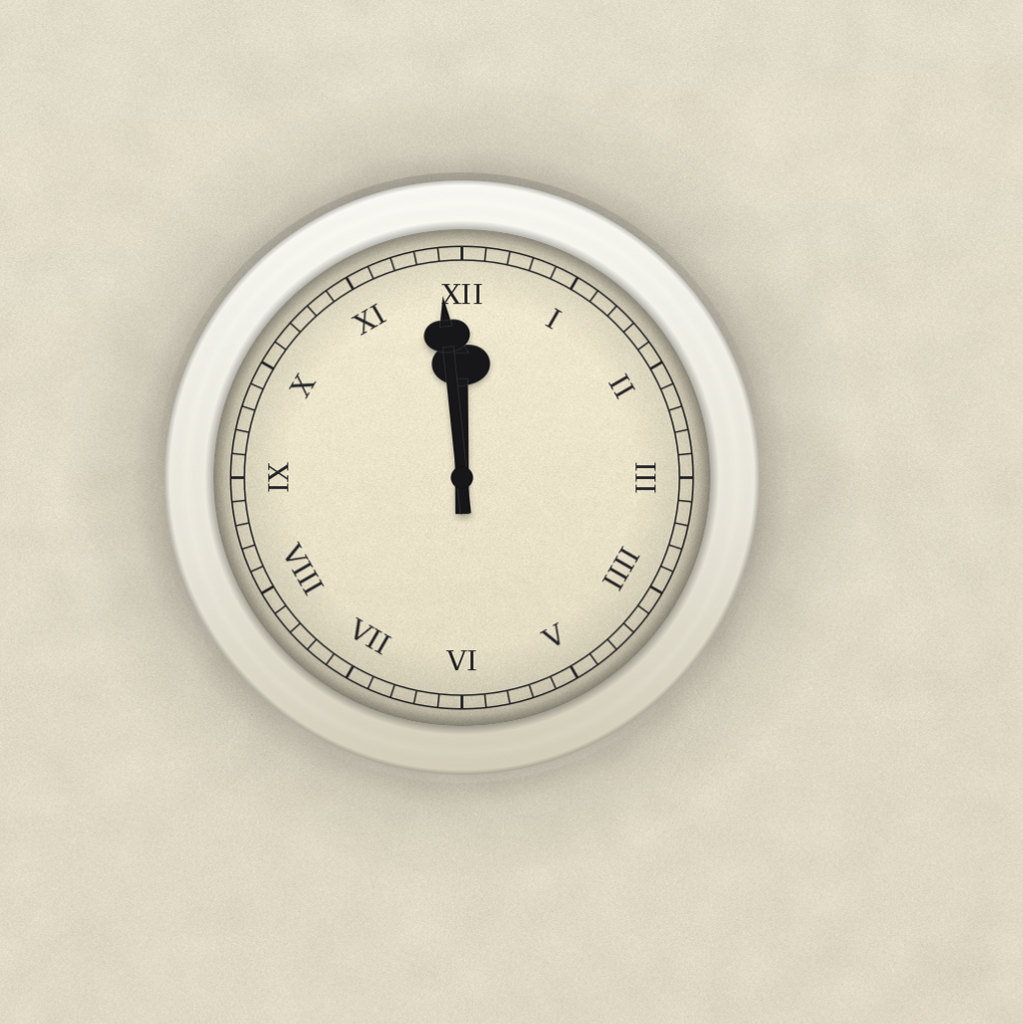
**11:59**
